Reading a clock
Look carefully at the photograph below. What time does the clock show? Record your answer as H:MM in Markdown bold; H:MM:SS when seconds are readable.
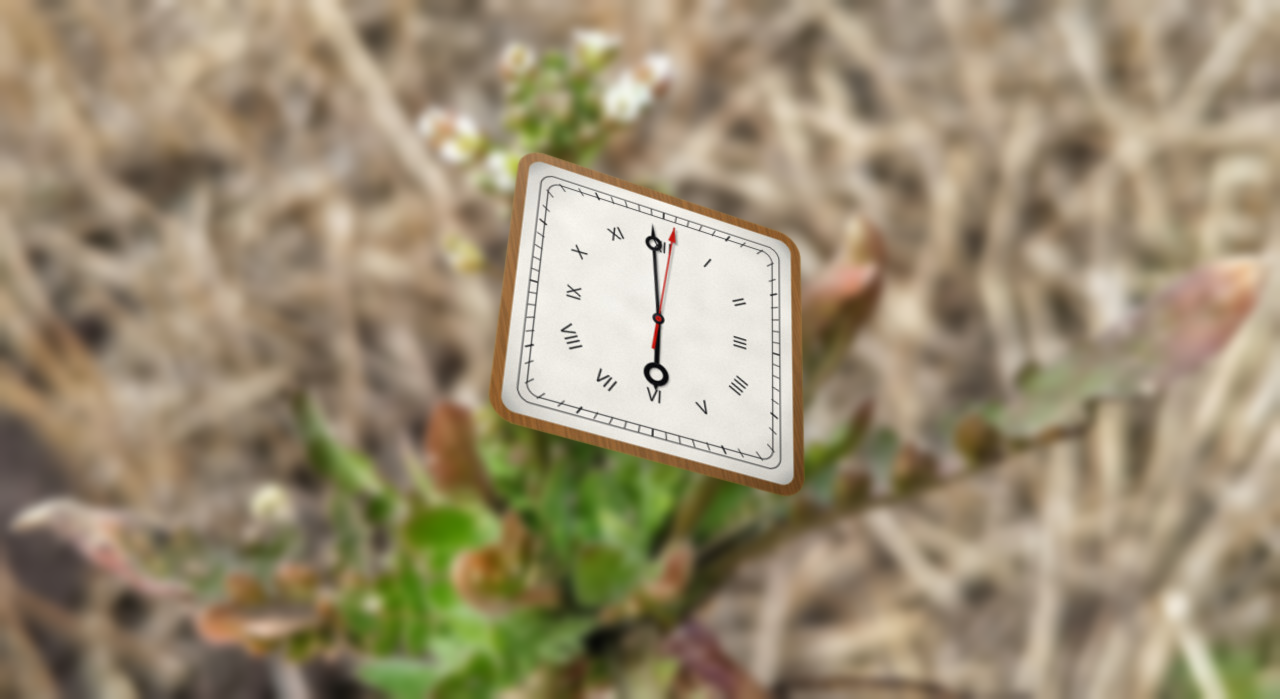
**5:59:01**
